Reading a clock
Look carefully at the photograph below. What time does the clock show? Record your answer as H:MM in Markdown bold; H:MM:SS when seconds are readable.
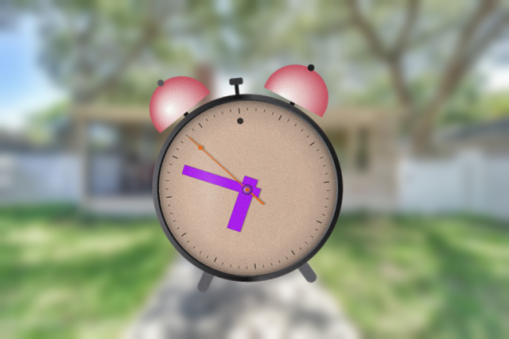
**6:48:53**
